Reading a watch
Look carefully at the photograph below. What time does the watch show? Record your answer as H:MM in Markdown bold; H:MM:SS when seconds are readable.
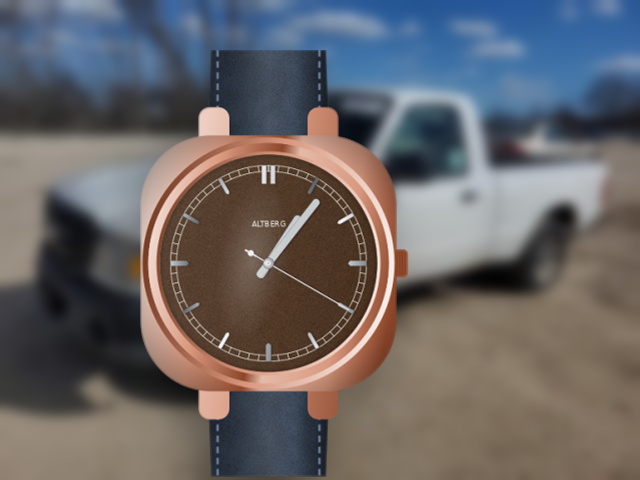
**1:06:20**
